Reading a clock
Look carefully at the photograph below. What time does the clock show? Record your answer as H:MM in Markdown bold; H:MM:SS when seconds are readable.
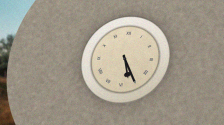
**5:25**
